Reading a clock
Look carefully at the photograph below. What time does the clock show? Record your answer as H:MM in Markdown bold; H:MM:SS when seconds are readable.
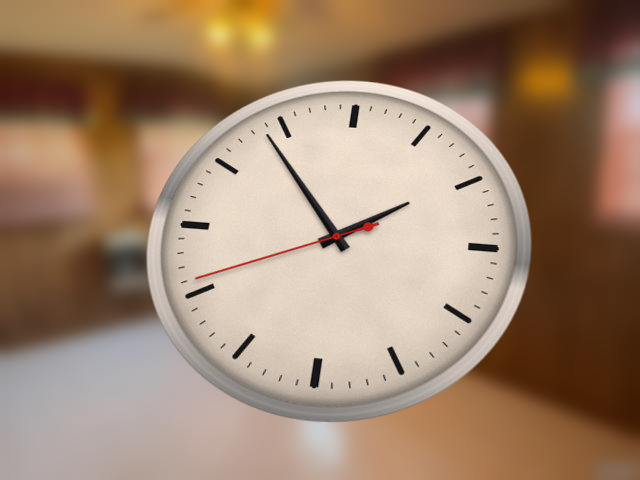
**1:53:41**
